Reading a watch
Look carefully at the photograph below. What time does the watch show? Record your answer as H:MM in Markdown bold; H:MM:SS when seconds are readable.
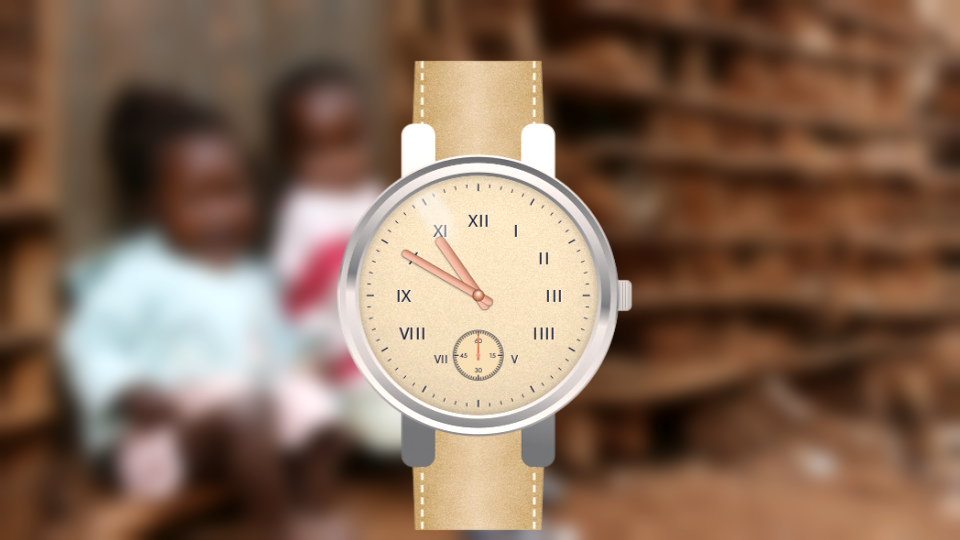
**10:50**
